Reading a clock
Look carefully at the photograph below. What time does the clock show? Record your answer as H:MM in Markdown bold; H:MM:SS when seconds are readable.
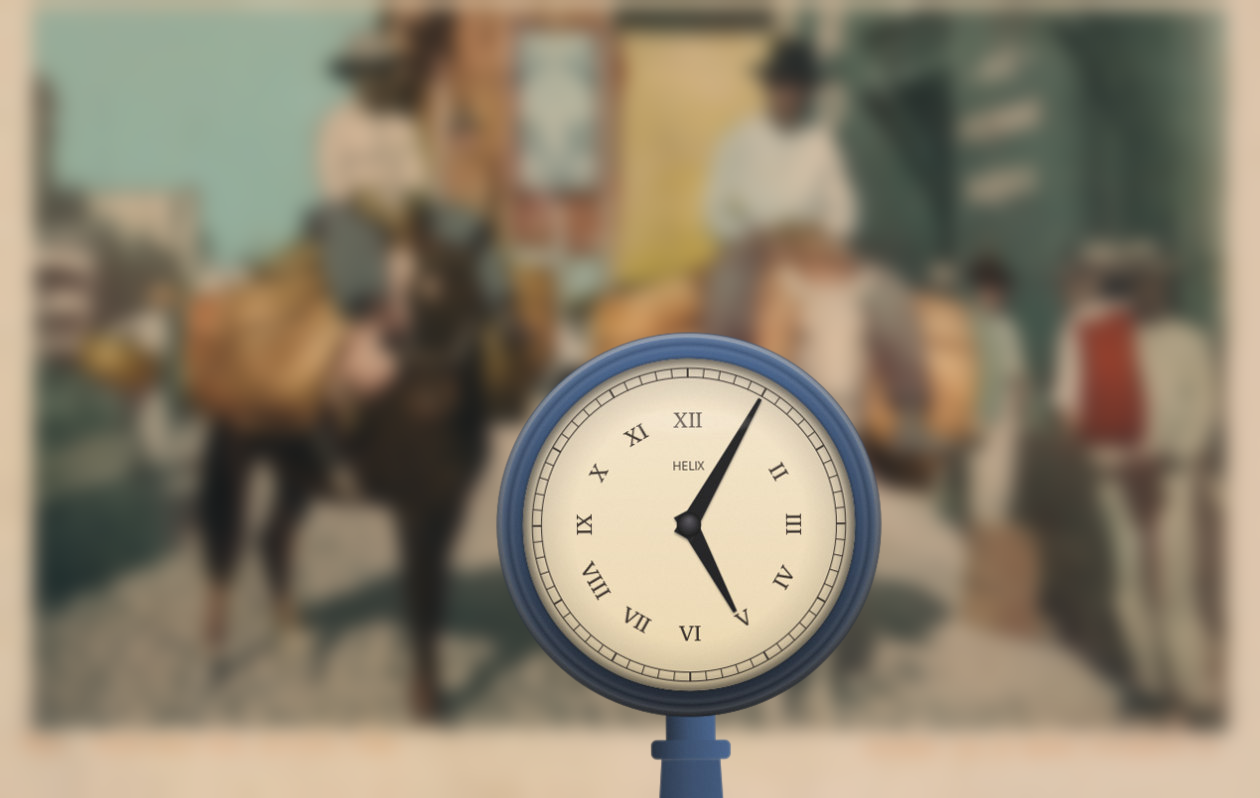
**5:05**
